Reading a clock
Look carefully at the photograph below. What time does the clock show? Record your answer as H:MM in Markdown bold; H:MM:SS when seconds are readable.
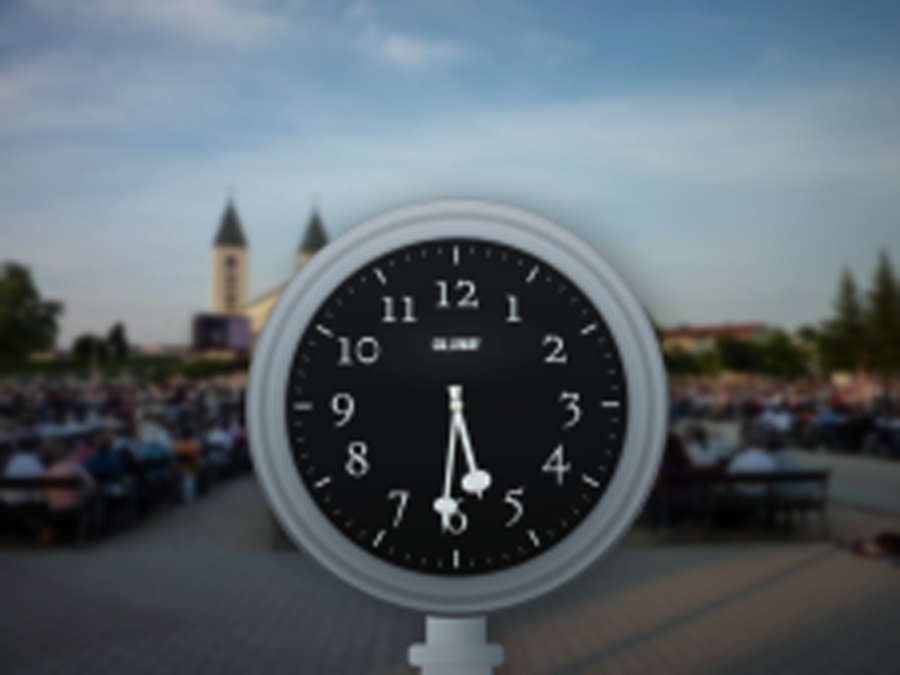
**5:31**
